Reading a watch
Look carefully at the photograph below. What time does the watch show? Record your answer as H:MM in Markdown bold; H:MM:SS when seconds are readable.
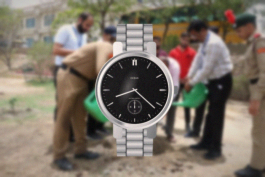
**8:22**
